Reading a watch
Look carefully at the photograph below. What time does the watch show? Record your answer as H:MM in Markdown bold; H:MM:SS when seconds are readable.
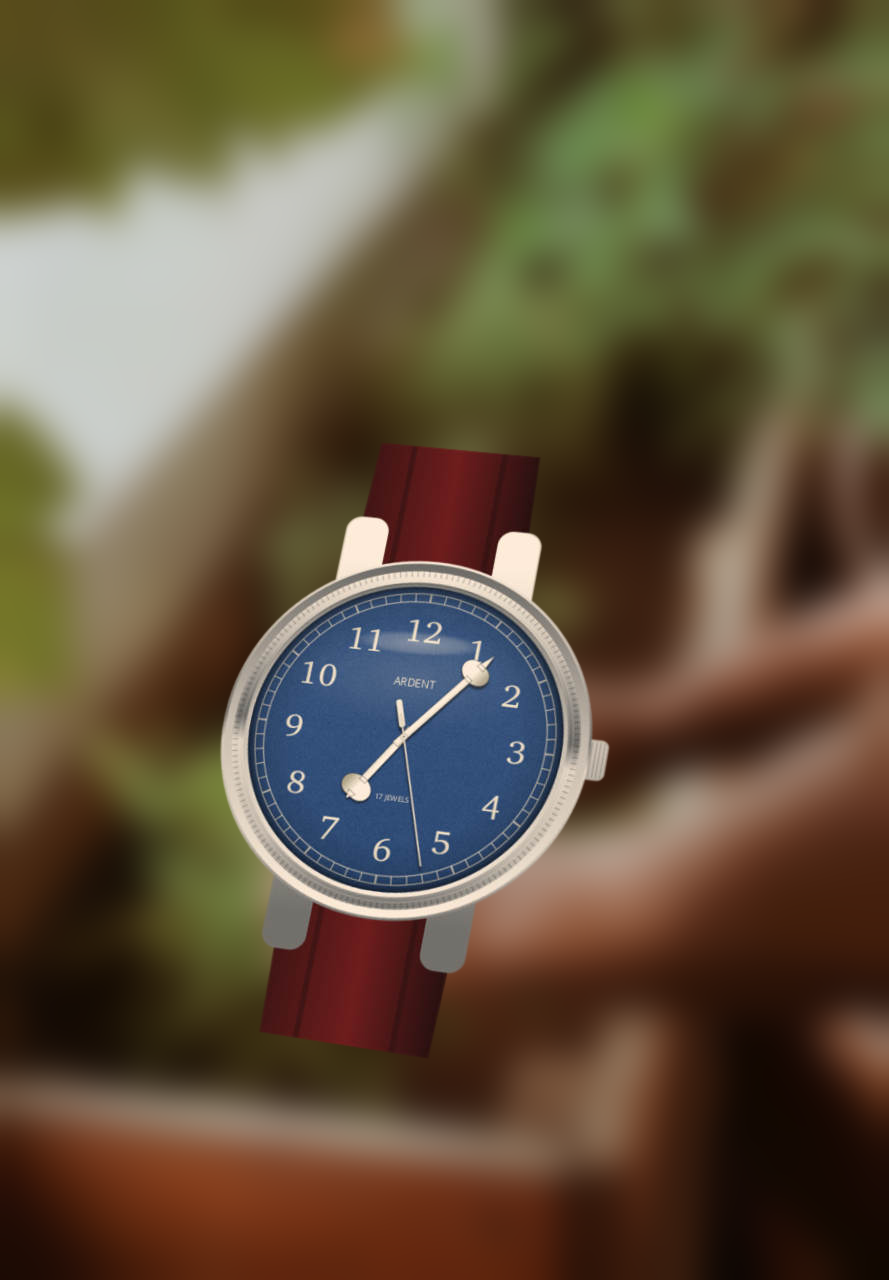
**7:06:27**
